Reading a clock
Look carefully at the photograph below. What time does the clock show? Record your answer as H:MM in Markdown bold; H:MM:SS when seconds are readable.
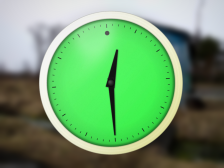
**12:30**
